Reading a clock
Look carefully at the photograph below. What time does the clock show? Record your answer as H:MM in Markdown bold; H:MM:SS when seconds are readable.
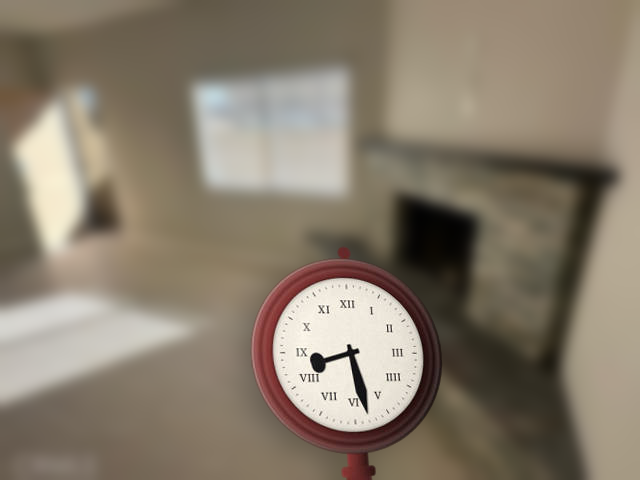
**8:28**
